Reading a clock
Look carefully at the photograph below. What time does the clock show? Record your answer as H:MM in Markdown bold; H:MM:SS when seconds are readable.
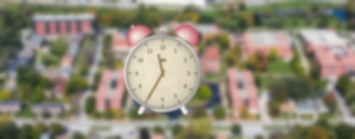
**11:35**
